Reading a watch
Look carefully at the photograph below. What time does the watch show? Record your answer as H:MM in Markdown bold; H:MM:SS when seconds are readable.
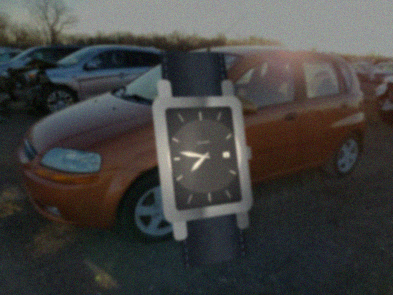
**7:47**
